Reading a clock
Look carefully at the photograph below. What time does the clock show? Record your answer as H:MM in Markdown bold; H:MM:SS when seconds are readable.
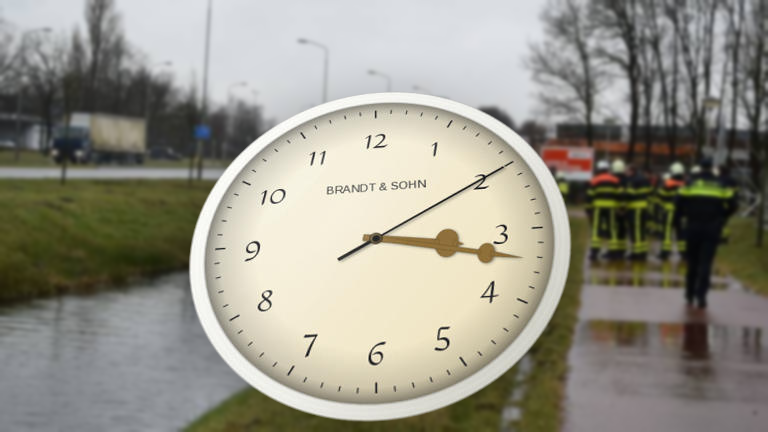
**3:17:10**
